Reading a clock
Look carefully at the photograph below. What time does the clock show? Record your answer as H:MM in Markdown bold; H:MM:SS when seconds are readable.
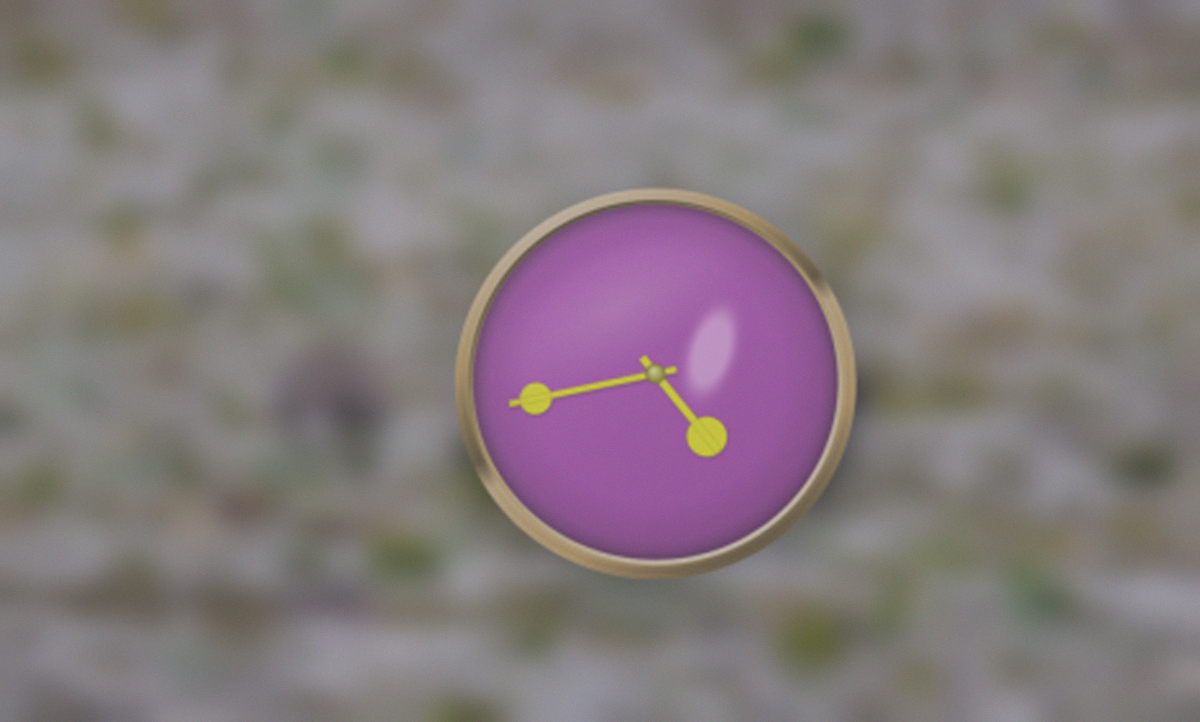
**4:43**
